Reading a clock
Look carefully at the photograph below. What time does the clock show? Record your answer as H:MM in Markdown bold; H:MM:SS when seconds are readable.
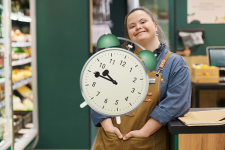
**9:45**
